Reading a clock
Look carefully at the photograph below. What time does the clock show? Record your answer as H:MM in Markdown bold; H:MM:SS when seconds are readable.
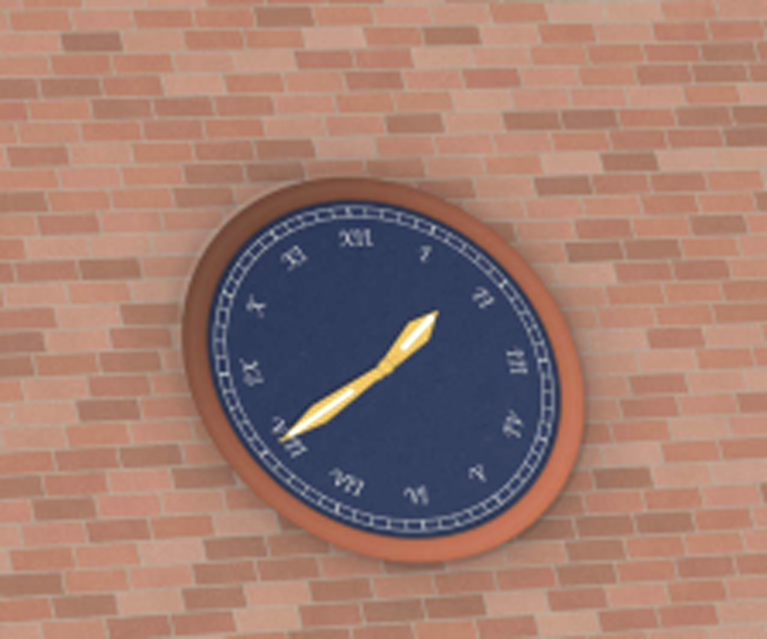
**1:40**
